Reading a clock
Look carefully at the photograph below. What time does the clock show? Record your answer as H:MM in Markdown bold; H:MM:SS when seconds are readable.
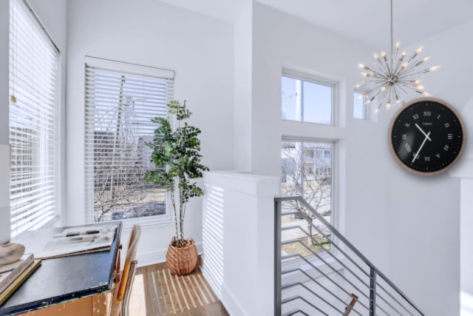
**10:35**
